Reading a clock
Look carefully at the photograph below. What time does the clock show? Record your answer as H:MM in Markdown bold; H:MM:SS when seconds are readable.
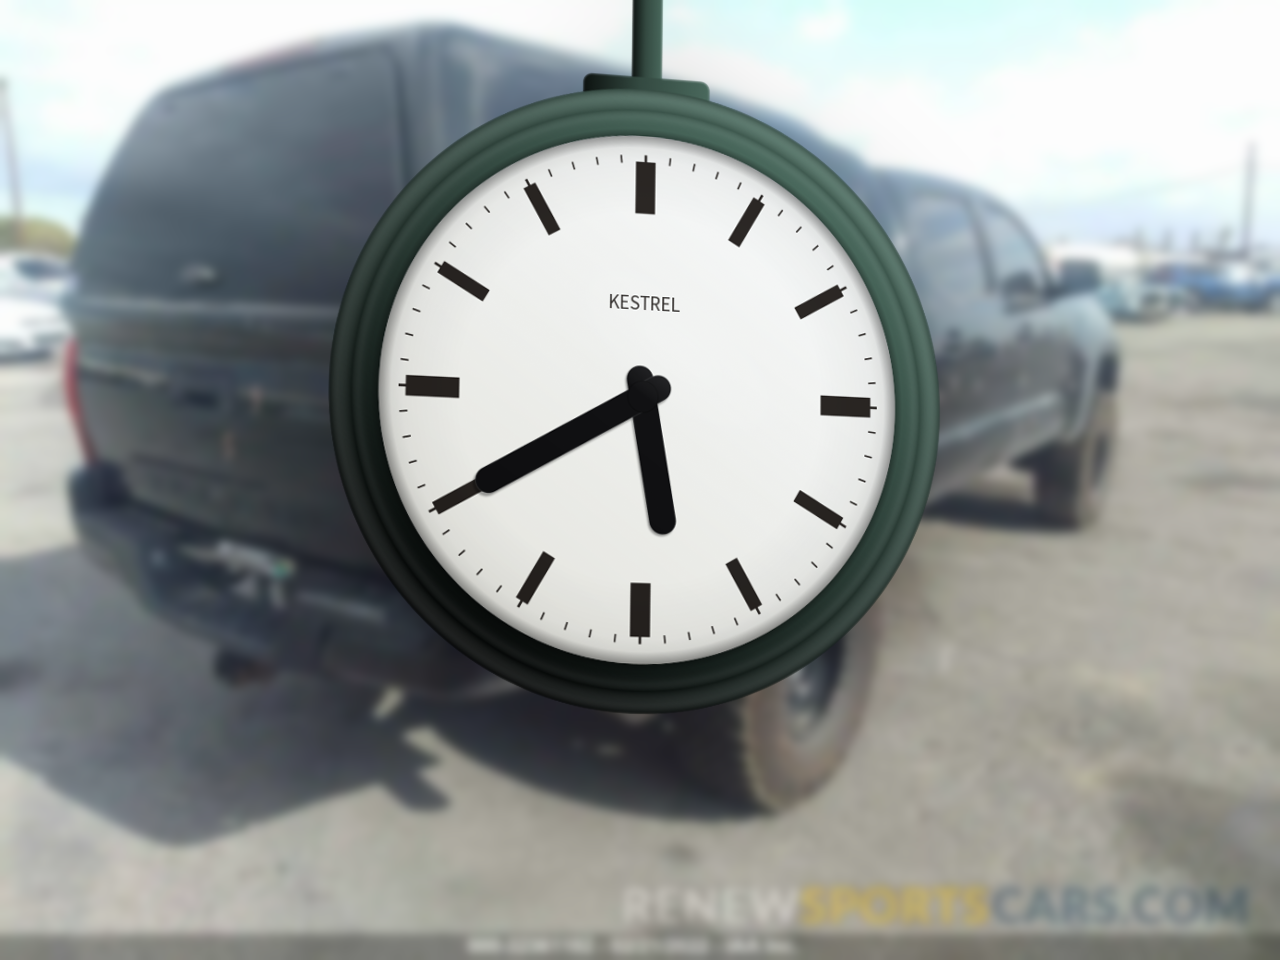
**5:40**
